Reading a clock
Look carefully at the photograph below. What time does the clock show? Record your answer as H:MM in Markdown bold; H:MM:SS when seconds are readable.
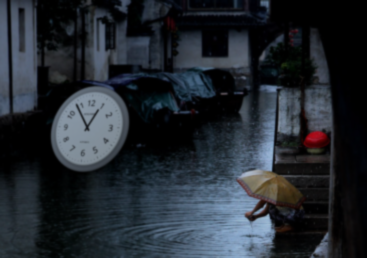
**12:54**
